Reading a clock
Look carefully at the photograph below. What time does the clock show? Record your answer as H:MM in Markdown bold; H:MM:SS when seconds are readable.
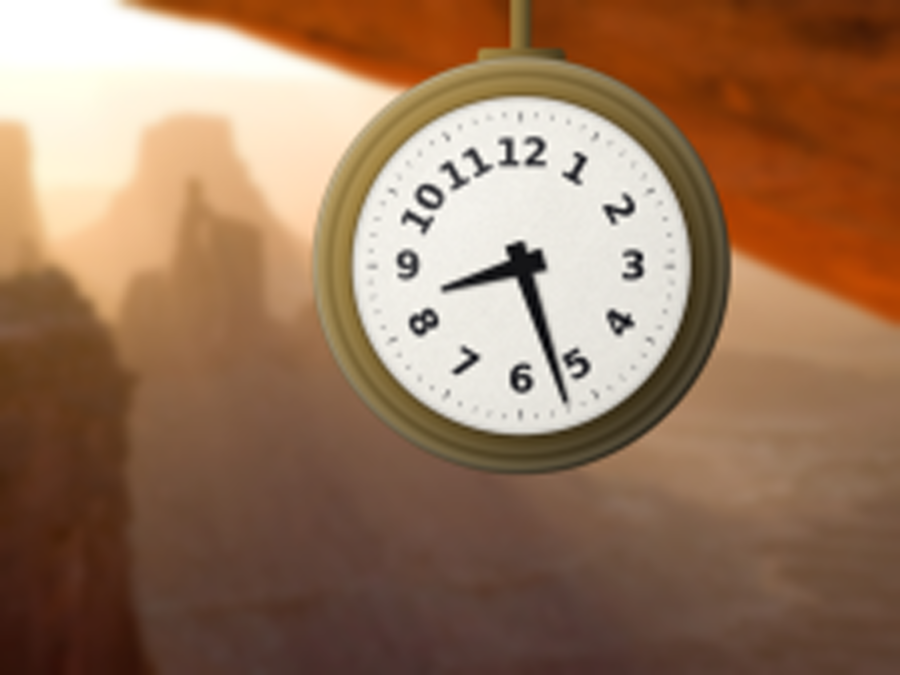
**8:27**
